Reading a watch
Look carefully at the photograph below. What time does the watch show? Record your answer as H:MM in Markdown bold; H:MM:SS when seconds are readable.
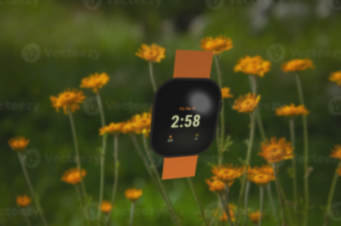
**2:58**
